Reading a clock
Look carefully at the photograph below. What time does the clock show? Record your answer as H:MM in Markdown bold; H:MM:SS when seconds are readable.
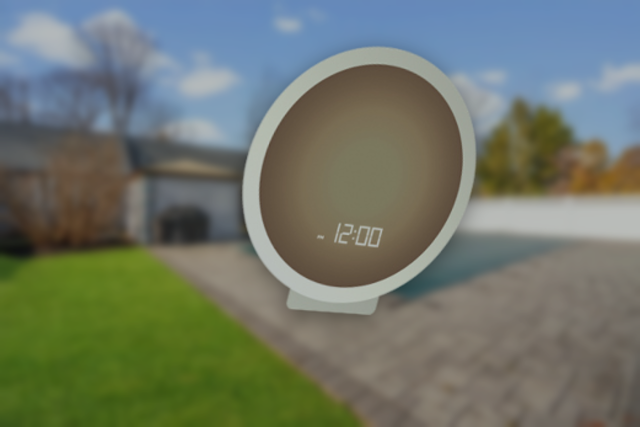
**12:00**
